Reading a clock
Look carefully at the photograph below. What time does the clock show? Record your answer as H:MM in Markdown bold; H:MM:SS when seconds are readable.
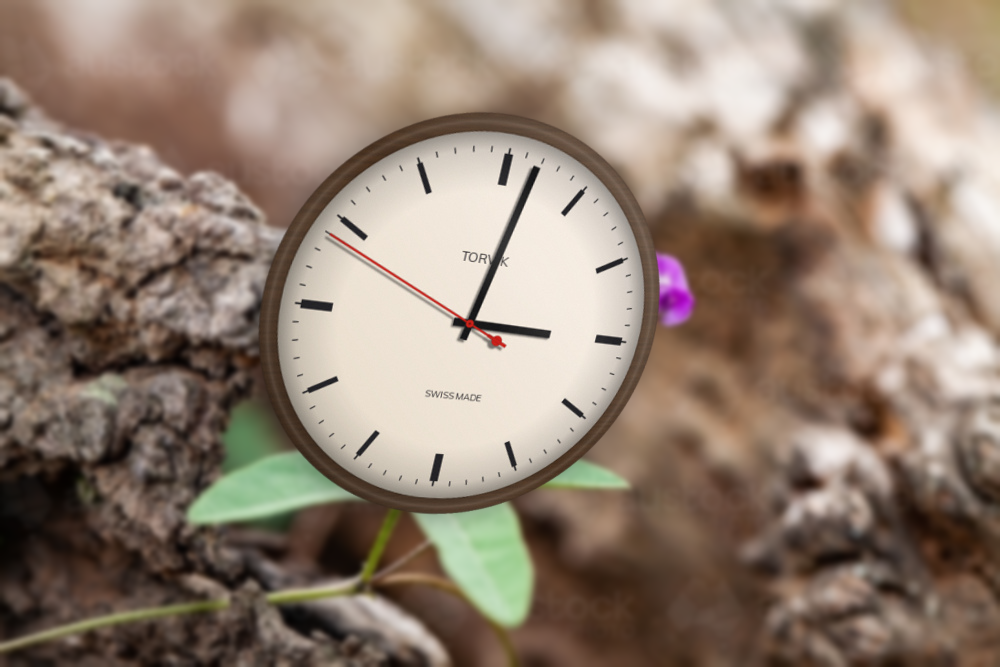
**3:01:49**
